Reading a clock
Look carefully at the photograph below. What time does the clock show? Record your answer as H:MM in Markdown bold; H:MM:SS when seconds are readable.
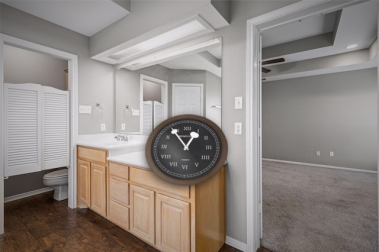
**12:54**
